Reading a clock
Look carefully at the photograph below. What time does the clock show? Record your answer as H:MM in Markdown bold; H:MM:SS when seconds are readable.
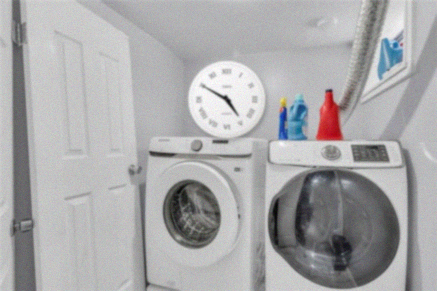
**4:50**
